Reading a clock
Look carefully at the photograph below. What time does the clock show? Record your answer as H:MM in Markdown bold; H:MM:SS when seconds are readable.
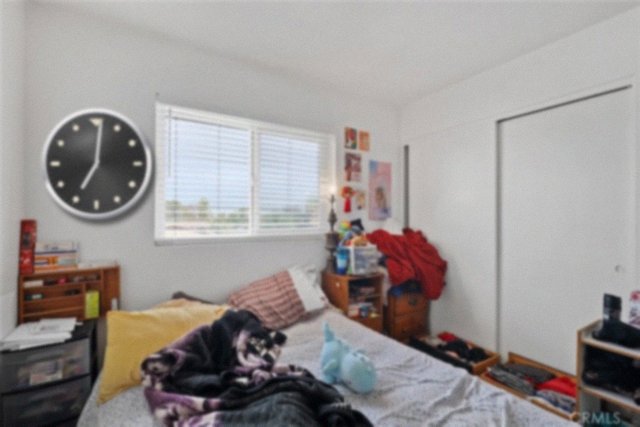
**7:01**
